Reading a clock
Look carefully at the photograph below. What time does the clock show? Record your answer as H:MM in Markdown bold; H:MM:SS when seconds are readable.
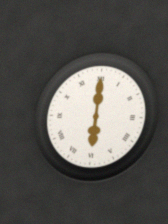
**6:00**
